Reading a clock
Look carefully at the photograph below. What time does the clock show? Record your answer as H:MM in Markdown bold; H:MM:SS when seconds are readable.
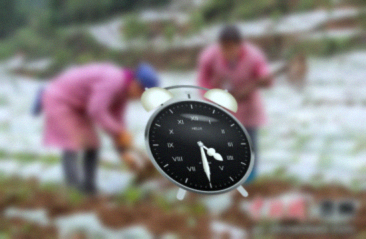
**4:30**
